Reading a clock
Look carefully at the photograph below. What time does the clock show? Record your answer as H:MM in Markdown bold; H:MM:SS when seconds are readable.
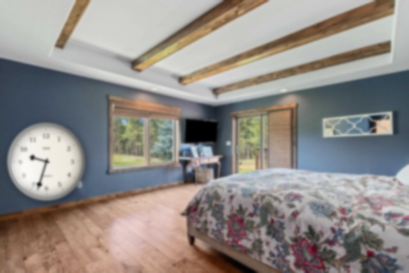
**9:33**
